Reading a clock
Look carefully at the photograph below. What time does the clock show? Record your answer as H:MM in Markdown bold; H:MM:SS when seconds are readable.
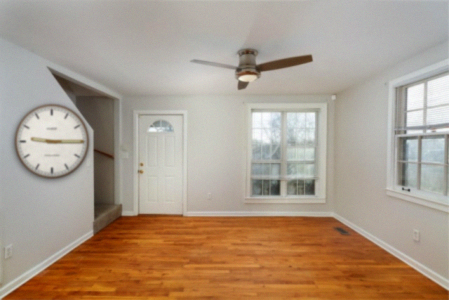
**9:15**
